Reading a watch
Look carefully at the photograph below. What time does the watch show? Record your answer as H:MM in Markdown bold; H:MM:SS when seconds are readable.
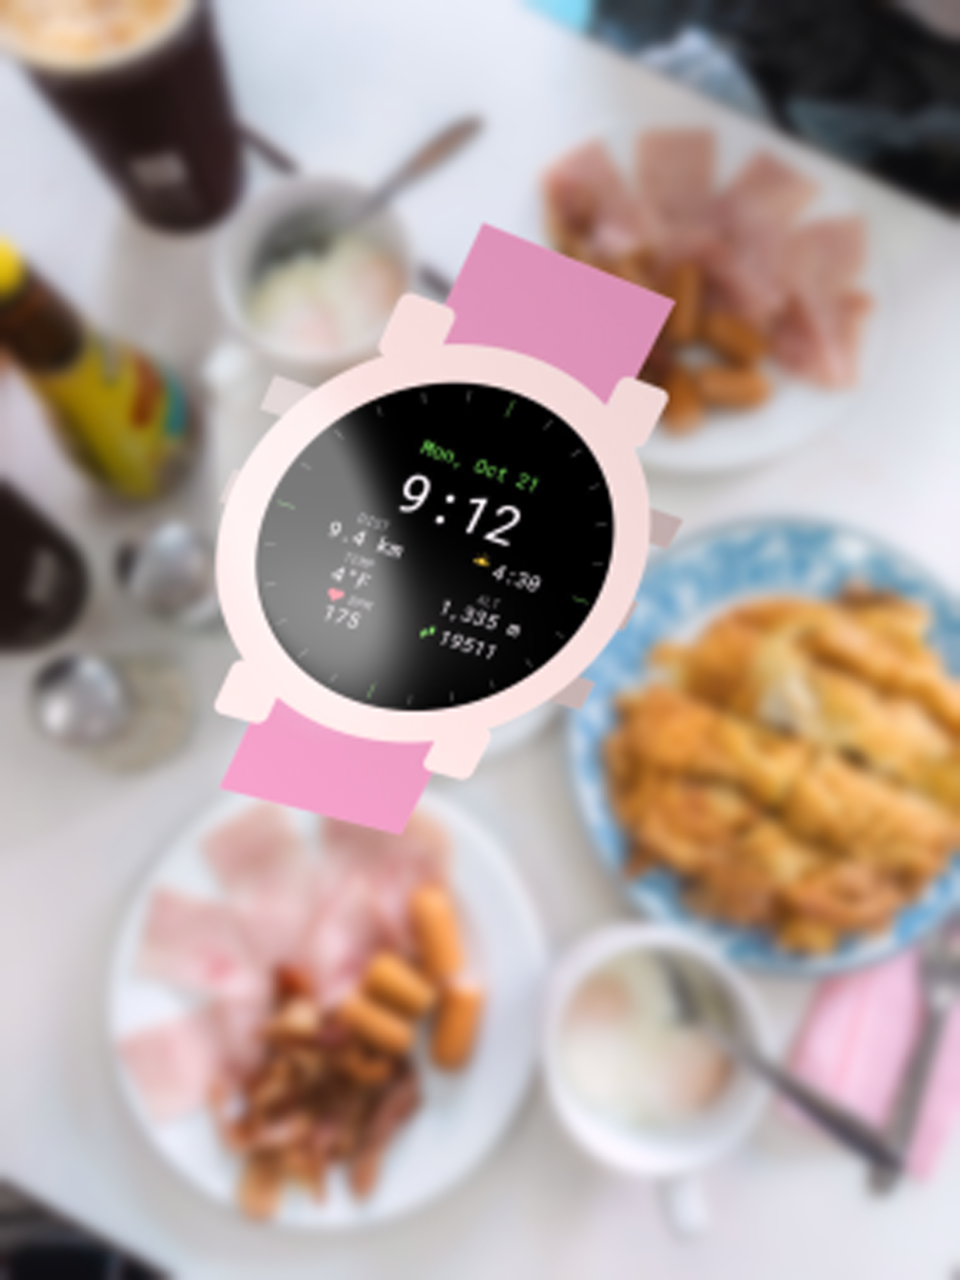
**9:12**
